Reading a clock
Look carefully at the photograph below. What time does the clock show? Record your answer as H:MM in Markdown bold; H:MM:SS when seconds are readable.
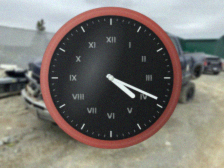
**4:19**
